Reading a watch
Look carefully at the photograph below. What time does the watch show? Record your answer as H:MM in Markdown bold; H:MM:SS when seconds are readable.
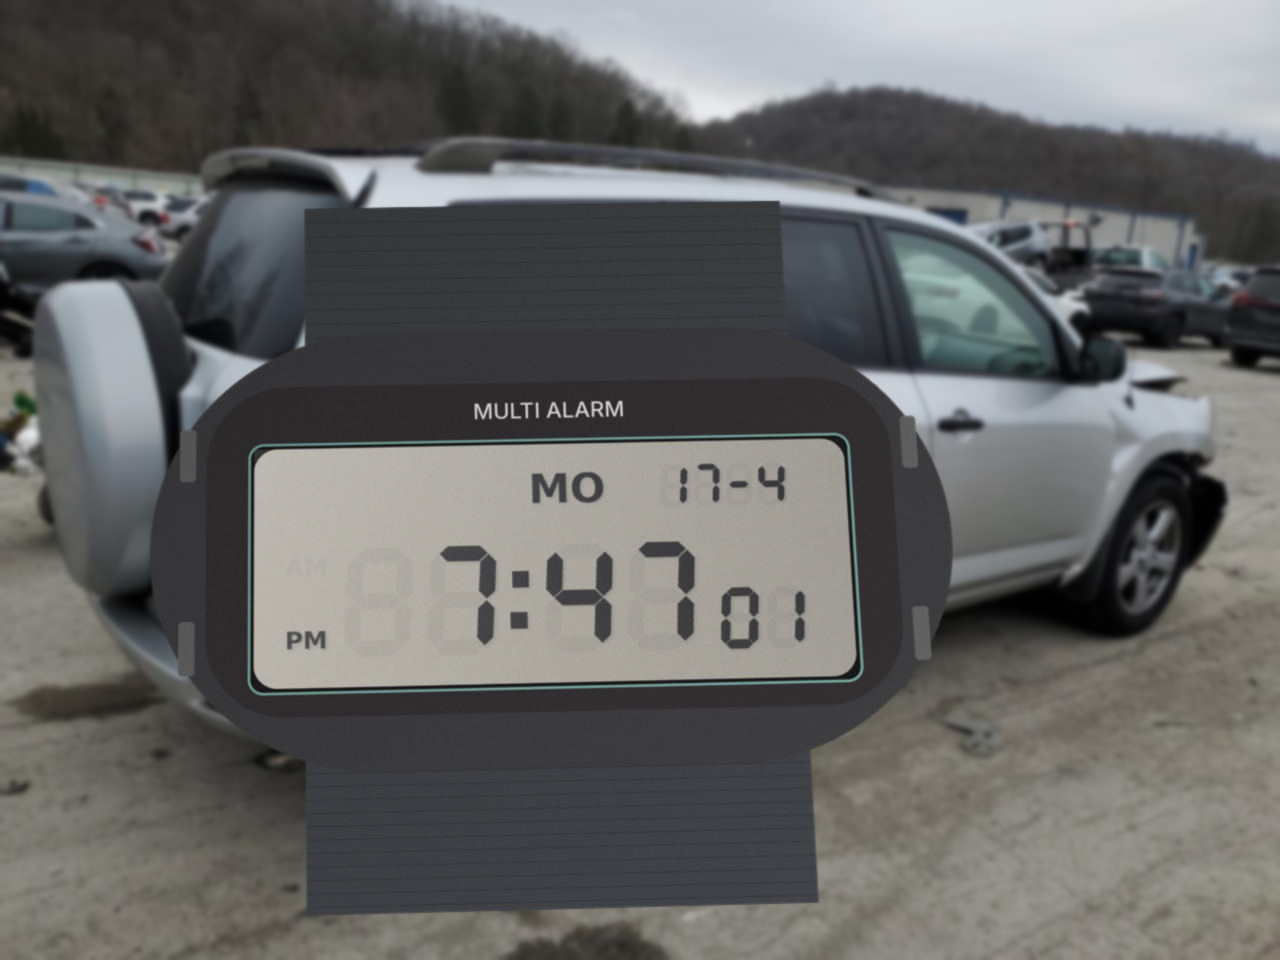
**7:47:01**
